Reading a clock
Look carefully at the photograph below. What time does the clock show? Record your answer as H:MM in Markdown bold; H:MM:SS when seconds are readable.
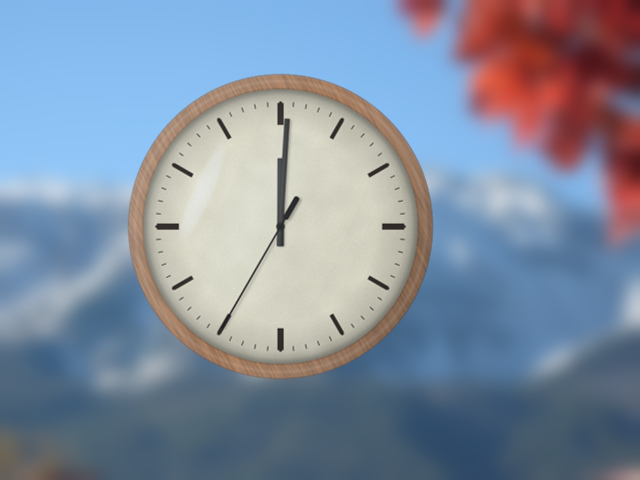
**12:00:35**
